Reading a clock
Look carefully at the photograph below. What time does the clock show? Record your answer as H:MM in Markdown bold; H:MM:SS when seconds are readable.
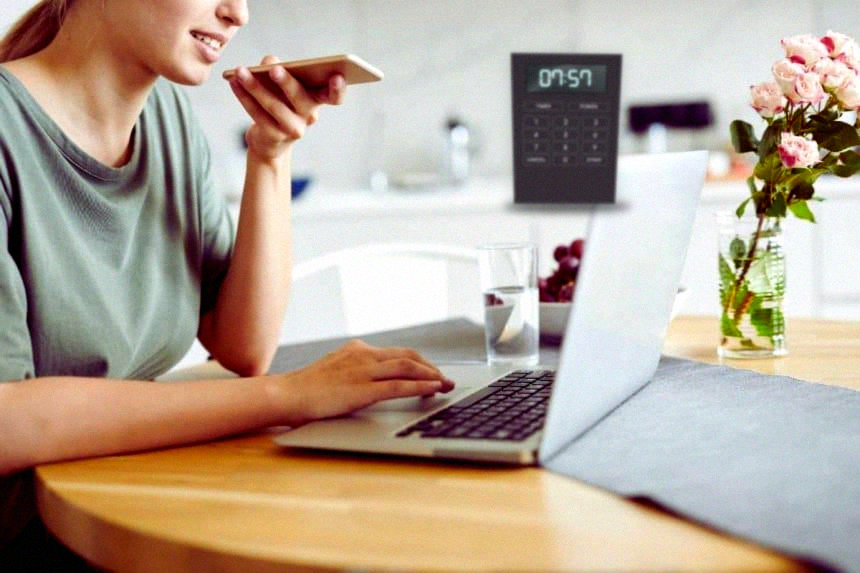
**7:57**
